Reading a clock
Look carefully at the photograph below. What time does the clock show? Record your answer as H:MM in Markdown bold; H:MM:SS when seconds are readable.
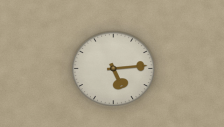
**5:14**
